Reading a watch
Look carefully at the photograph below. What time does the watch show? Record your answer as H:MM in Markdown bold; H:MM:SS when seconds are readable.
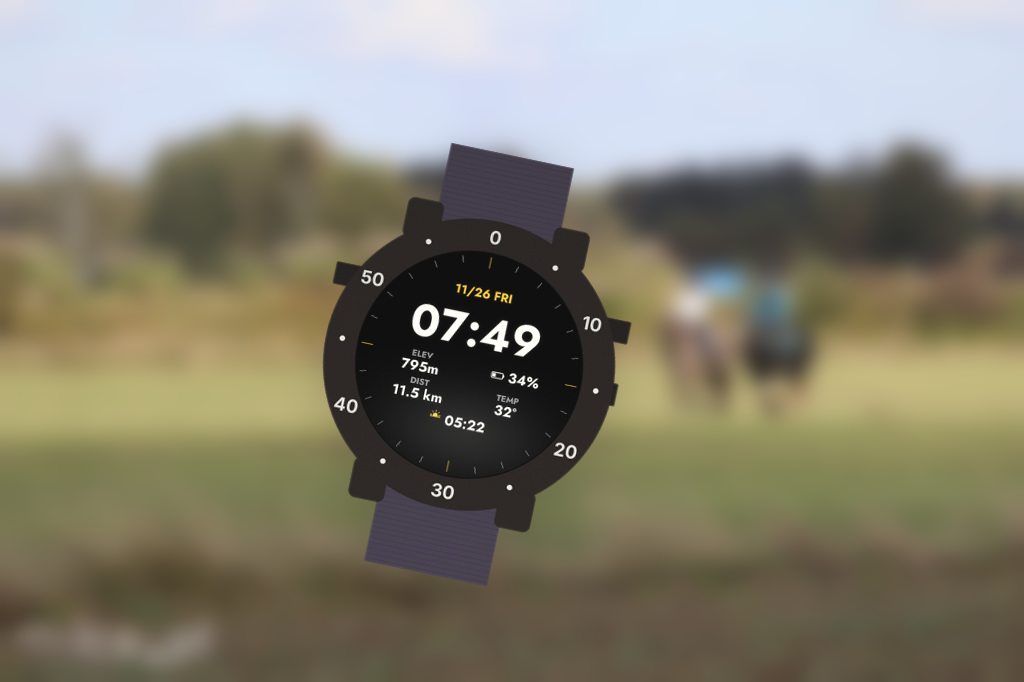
**7:49**
